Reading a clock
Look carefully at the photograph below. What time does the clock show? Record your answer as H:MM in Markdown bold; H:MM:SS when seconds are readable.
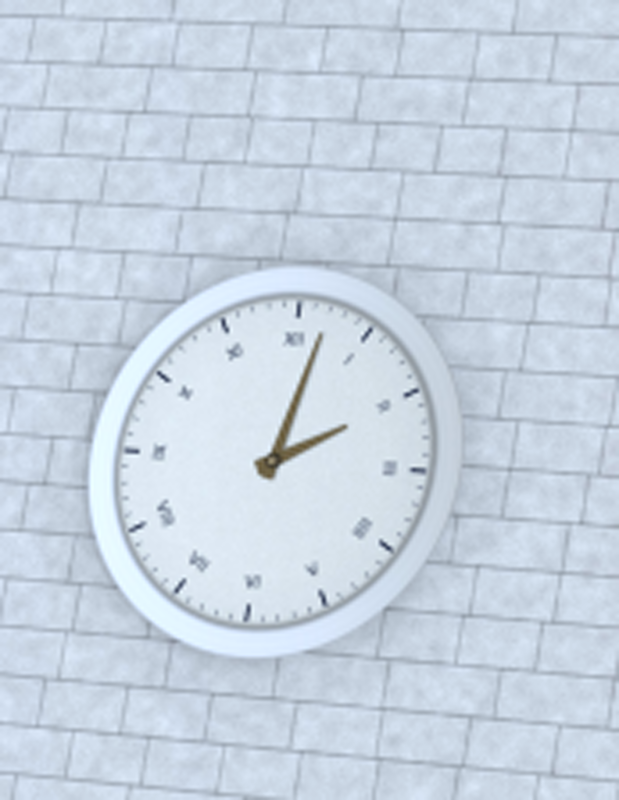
**2:02**
